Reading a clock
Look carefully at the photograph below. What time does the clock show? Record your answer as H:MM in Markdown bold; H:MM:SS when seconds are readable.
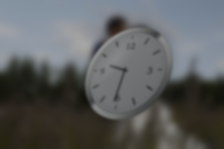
**9:31**
